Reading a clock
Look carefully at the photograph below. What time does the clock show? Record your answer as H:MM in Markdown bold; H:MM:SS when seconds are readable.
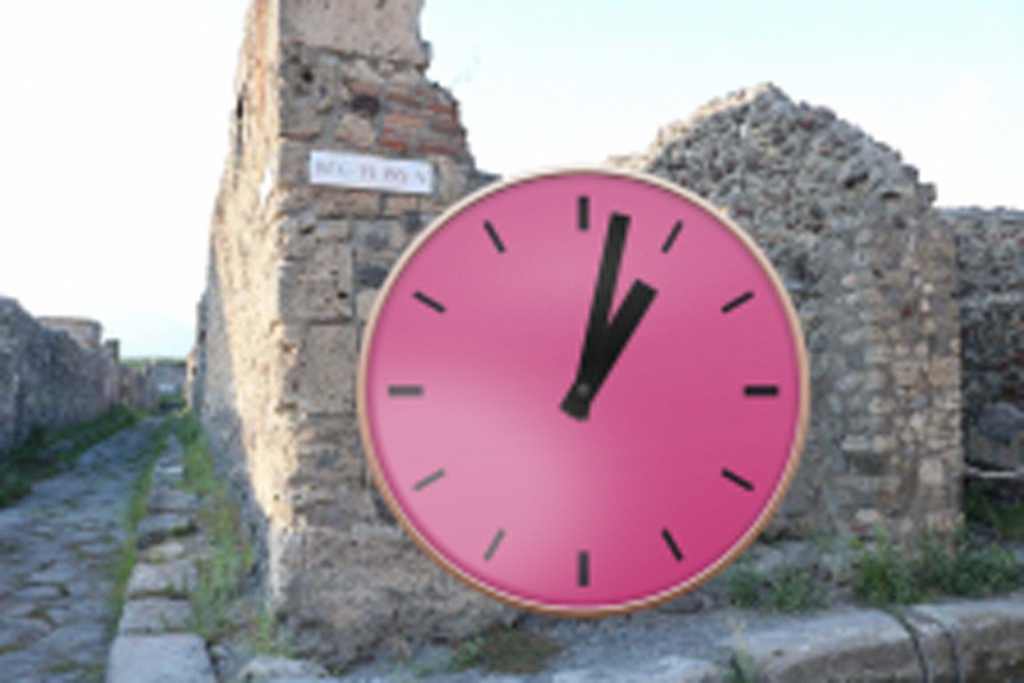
**1:02**
